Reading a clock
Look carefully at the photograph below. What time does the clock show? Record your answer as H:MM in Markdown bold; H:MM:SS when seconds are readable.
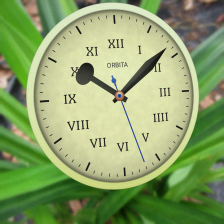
**10:08:27**
